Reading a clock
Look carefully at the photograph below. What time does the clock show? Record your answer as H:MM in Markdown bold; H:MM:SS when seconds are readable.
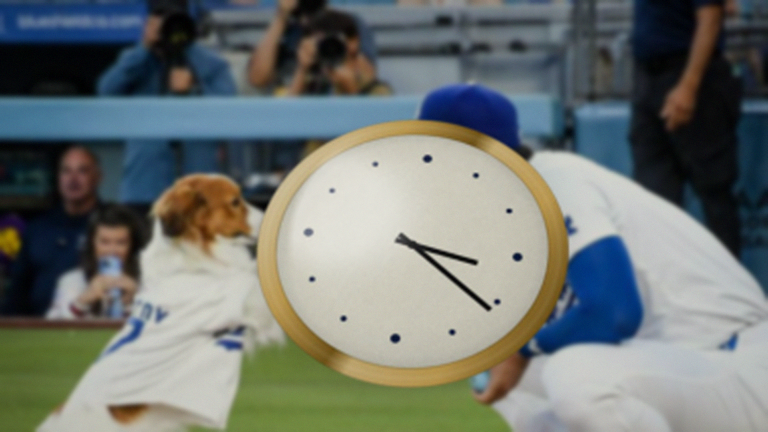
**3:21**
